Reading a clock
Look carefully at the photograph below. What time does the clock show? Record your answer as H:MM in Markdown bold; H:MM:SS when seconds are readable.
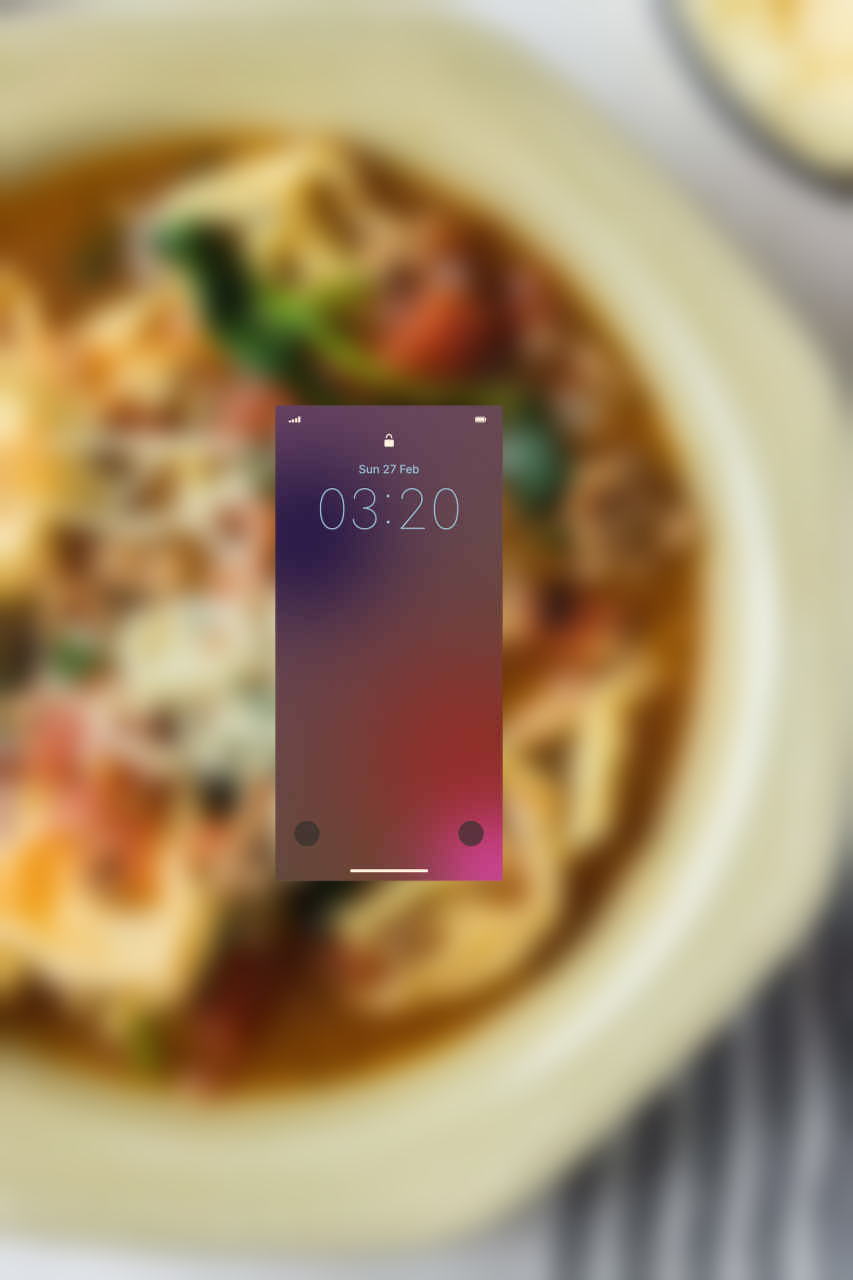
**3:20**
